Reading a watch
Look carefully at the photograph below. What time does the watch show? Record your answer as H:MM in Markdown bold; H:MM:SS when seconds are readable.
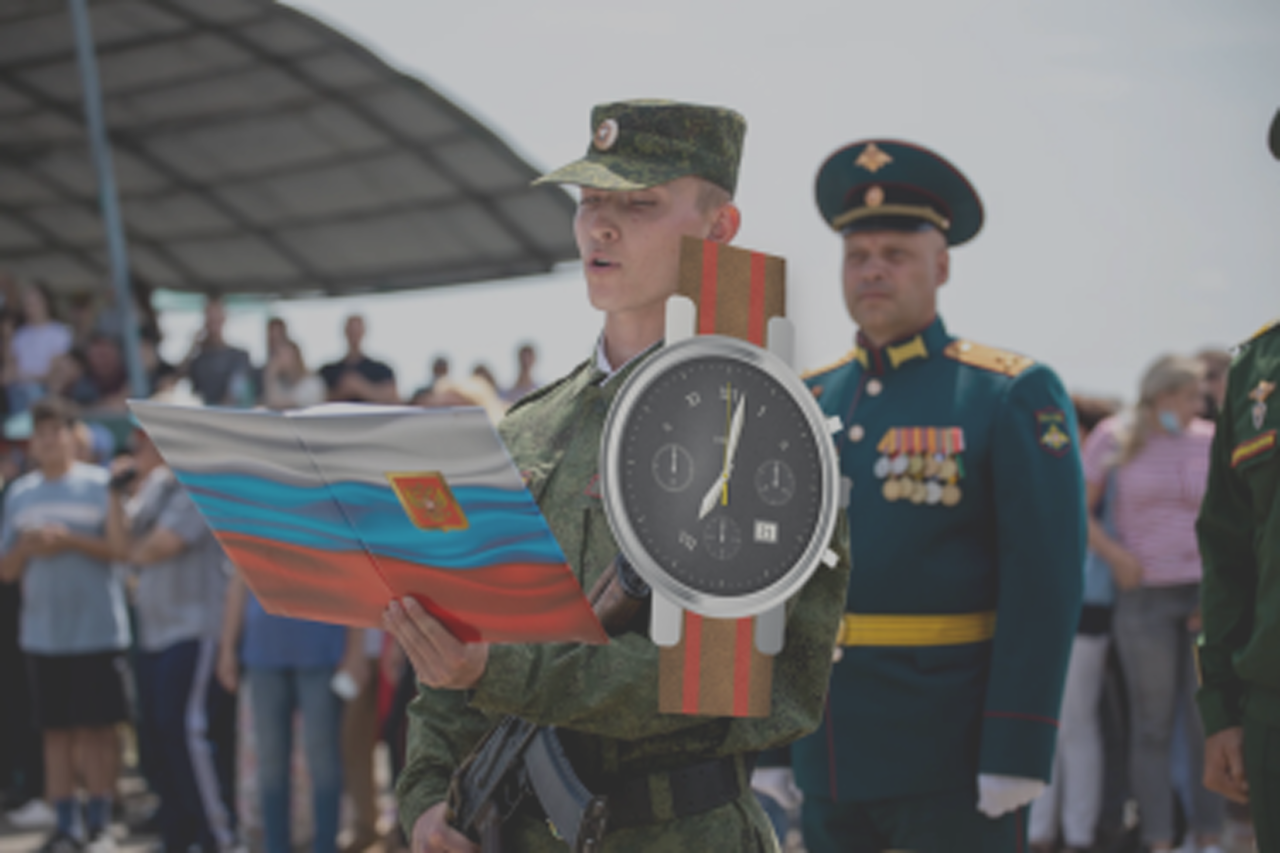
**7:02**
